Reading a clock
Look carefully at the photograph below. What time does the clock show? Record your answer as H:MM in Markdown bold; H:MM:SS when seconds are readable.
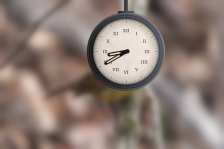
**8:40**
